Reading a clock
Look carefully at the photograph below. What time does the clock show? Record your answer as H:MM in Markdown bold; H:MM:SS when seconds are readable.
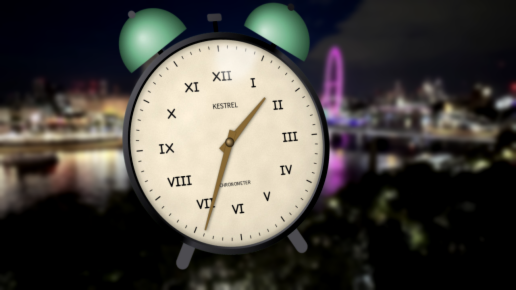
**1:34**
